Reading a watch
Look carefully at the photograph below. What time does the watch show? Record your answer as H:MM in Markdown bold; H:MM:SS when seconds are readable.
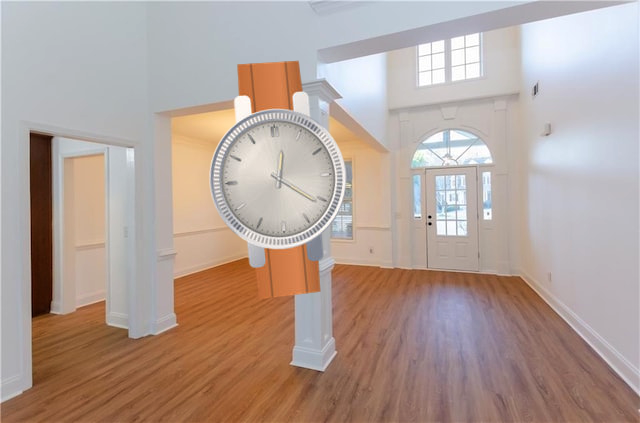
**12:21**
